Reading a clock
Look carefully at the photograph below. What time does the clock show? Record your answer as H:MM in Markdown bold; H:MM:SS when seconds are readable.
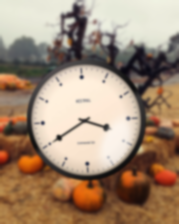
**3:40**
